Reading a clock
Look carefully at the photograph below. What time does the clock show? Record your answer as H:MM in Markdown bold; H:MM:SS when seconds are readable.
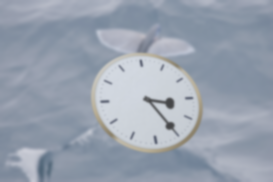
**3:25**
